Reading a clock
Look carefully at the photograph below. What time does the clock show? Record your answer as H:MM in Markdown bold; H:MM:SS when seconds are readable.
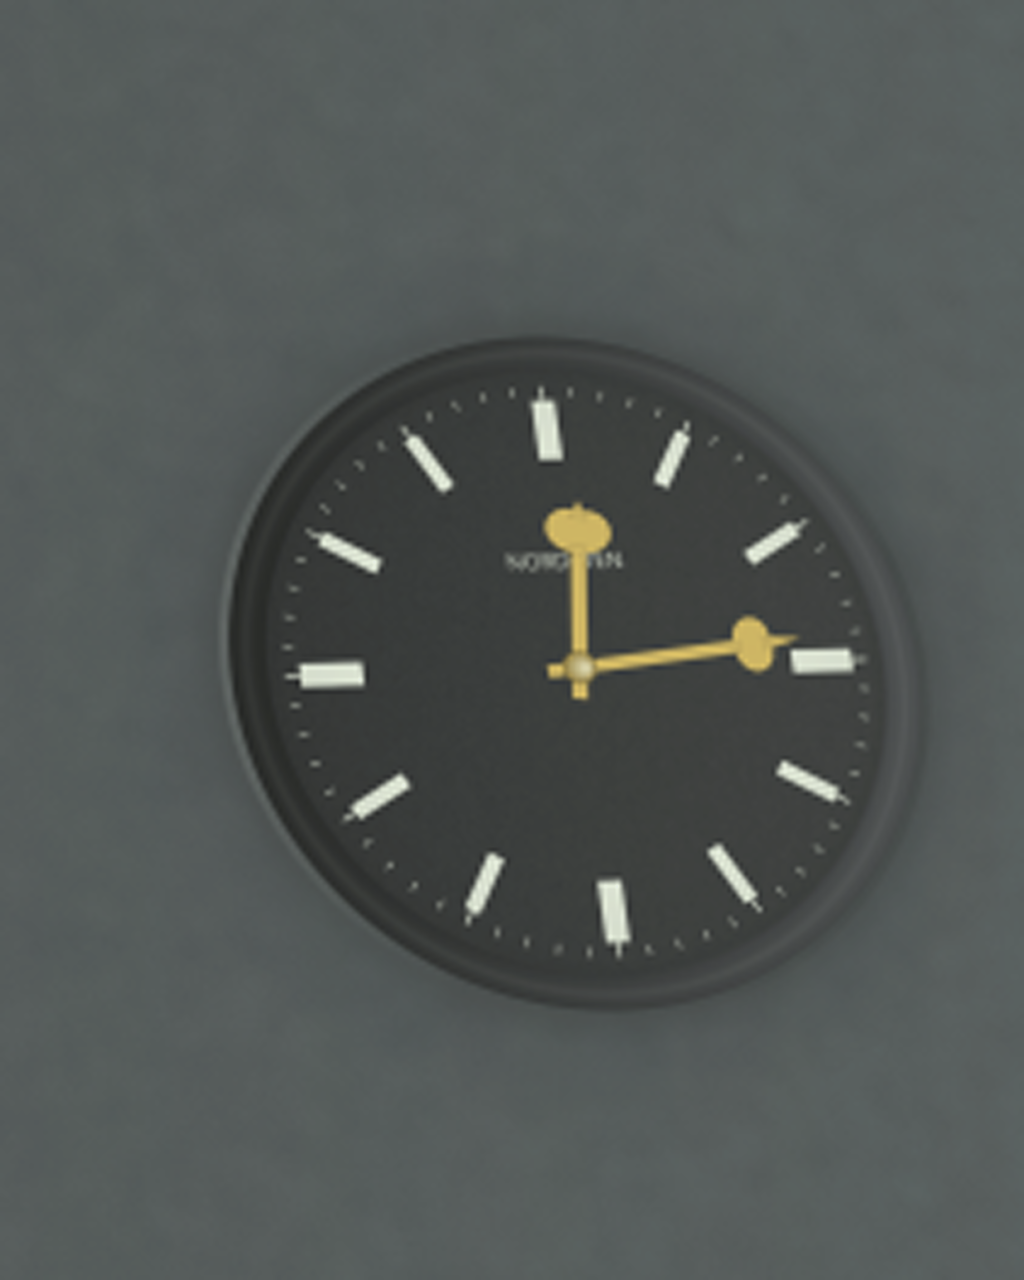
**12:14**
